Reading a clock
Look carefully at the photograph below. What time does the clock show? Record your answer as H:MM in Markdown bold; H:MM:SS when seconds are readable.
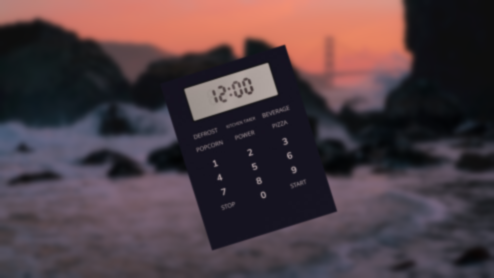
**12:00**
